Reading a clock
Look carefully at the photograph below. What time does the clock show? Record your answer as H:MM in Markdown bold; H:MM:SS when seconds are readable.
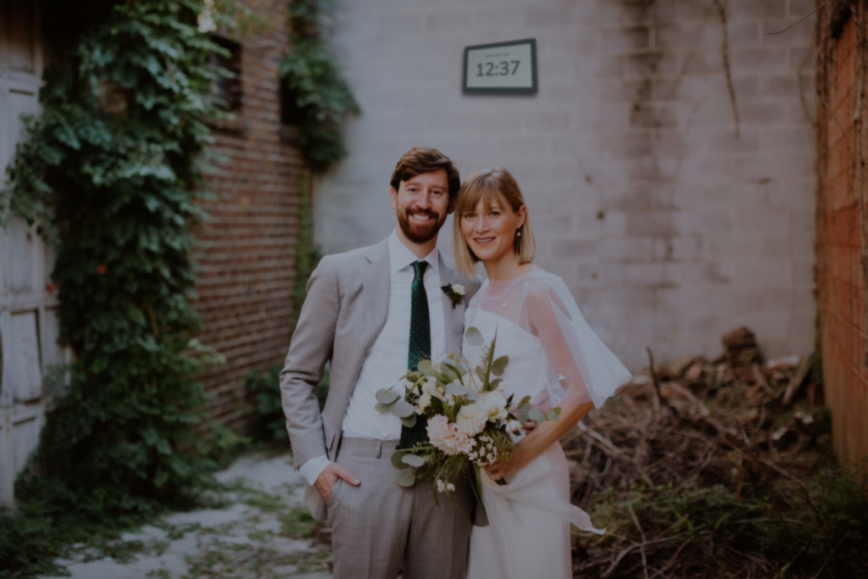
**12:37**
